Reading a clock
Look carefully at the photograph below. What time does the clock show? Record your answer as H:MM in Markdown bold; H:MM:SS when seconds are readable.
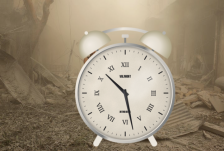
**10:28**
